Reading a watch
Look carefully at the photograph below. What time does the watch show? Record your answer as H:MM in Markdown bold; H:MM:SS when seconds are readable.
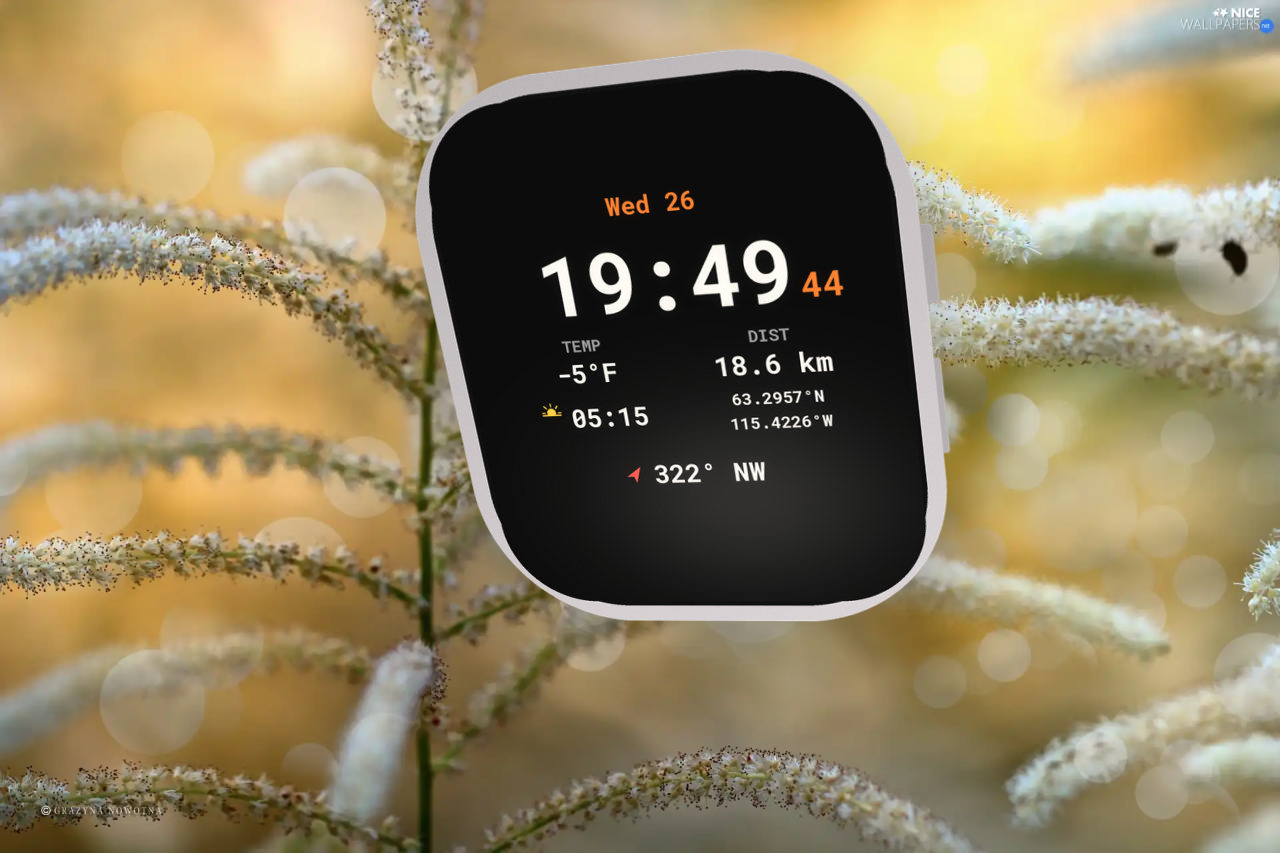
**19:49:44**
